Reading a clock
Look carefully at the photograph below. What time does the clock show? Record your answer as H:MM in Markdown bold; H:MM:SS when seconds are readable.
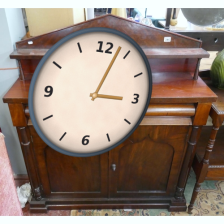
**3:03**
